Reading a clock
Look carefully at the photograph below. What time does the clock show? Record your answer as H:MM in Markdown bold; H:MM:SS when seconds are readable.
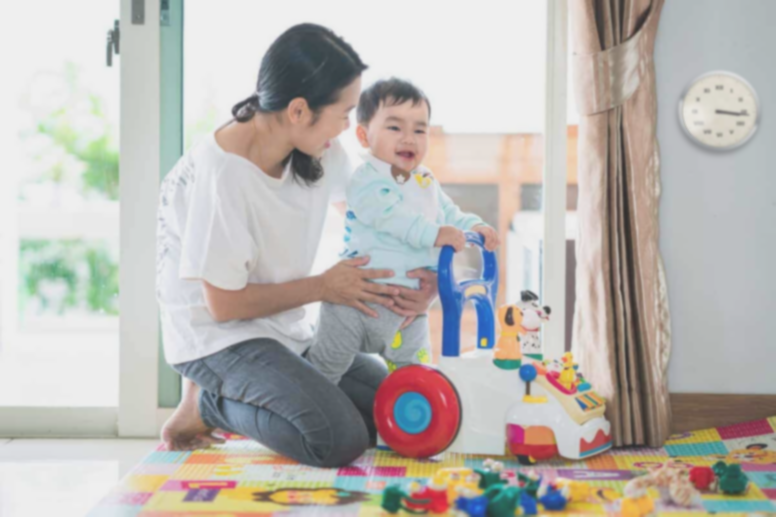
**3:16**
